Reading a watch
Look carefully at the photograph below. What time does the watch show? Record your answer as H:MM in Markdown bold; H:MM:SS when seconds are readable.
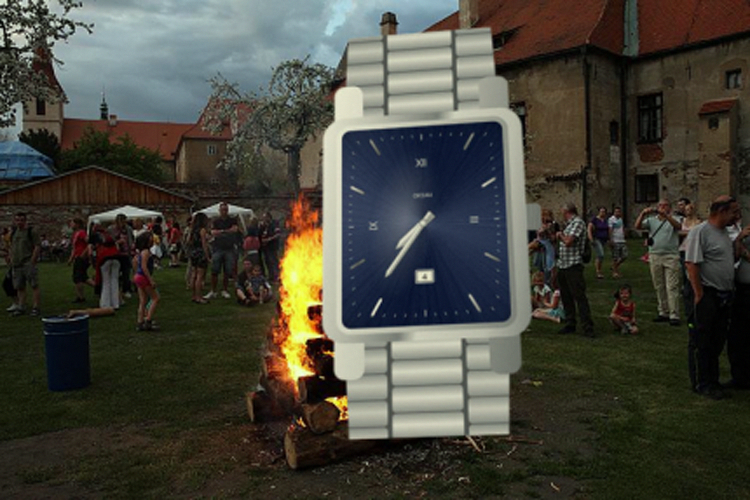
**7:36**
